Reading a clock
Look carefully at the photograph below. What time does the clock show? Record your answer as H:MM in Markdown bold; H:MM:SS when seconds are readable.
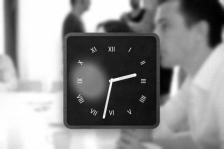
**2:32**
